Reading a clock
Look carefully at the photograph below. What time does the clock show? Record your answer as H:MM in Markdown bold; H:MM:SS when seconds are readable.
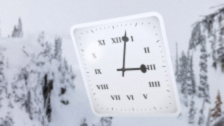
**3:03**
